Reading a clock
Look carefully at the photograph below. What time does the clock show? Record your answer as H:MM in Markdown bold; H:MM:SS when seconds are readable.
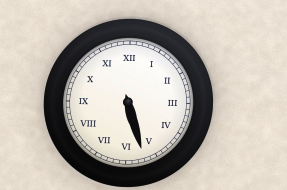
**5:27**
